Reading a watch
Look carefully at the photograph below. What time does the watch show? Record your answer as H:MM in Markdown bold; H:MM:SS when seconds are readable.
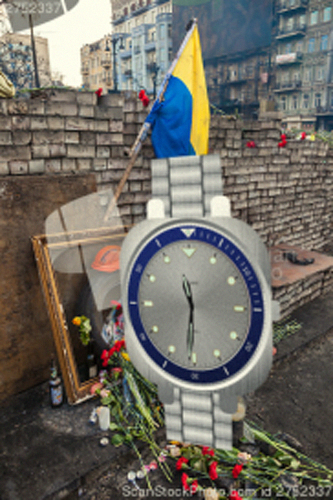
**11:31**
